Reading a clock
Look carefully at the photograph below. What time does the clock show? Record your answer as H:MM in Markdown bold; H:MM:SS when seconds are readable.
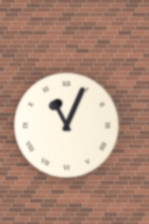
**11:04**
